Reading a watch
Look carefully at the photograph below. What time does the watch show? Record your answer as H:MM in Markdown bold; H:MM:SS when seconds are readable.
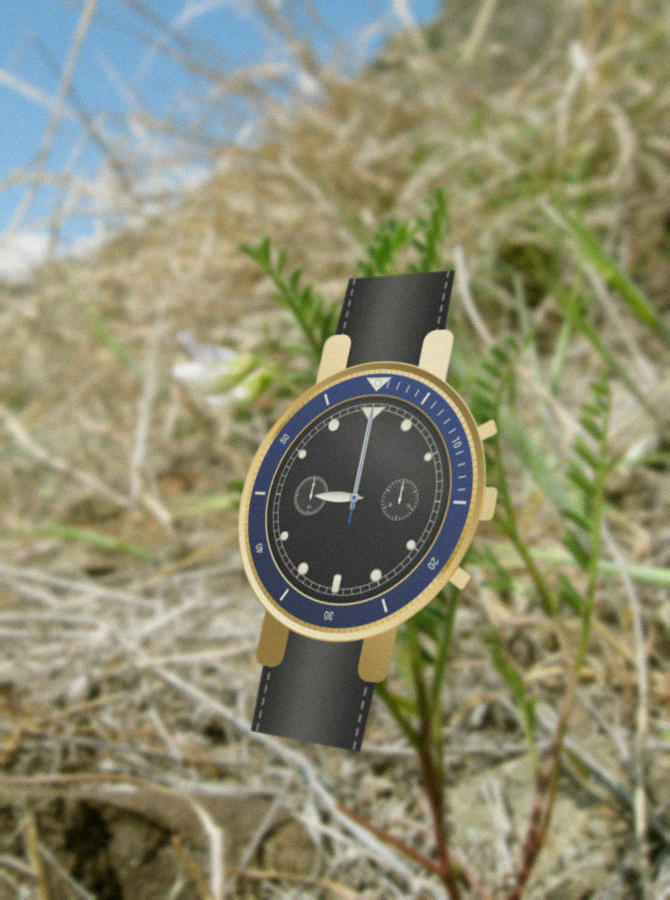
**9:00**
